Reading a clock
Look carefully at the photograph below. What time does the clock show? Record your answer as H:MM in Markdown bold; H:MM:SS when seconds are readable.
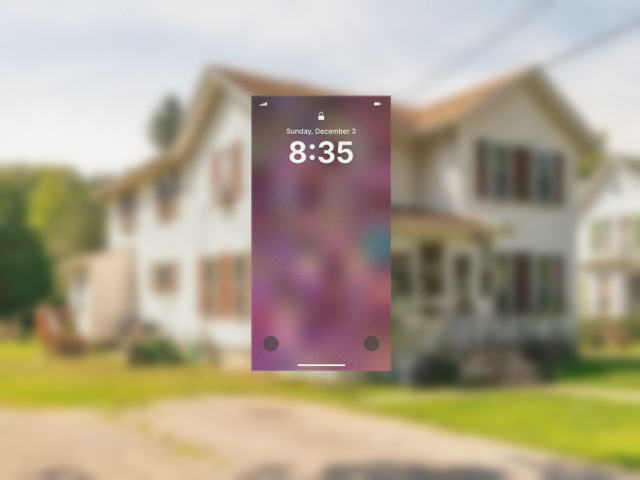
**8:35**
